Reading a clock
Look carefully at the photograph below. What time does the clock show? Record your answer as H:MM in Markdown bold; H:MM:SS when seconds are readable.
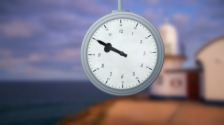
**9:50**
